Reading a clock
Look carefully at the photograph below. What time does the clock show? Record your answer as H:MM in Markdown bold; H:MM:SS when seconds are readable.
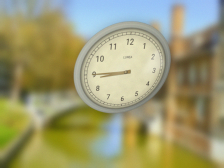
**8:45**
